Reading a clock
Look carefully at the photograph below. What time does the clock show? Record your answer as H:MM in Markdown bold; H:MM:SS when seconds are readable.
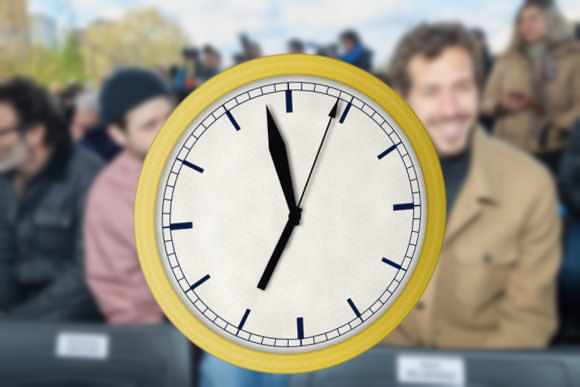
**6:58:04**
